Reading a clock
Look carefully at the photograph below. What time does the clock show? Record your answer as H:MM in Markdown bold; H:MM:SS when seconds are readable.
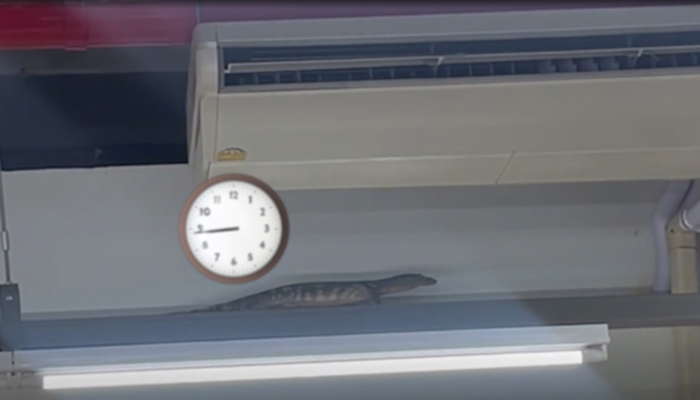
**8:44**
